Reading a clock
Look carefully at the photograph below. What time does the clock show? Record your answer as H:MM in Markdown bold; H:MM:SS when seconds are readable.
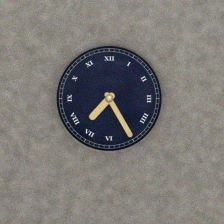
**7:25**
